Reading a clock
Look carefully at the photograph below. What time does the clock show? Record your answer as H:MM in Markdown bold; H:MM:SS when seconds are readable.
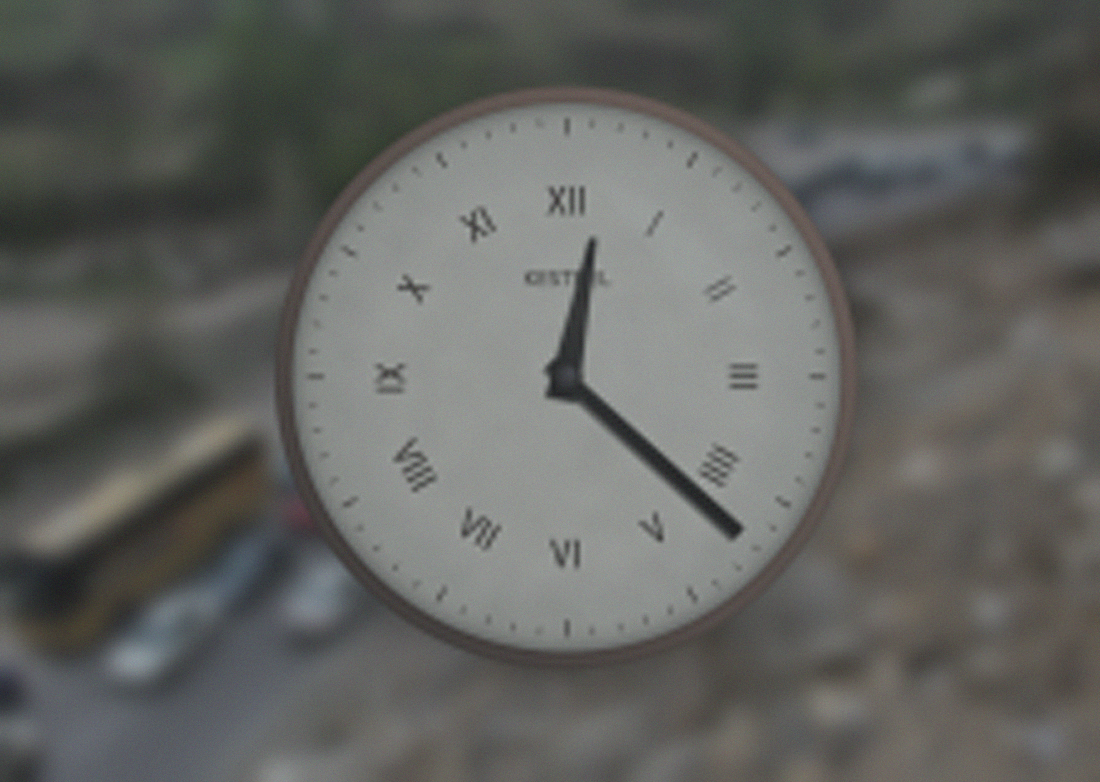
**12:22**
